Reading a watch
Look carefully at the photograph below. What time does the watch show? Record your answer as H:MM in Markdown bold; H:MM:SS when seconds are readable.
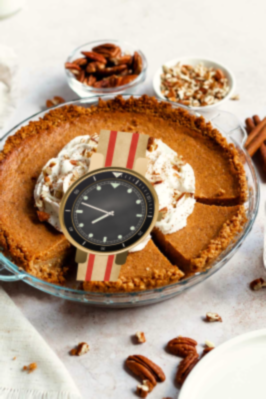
**7:48**
